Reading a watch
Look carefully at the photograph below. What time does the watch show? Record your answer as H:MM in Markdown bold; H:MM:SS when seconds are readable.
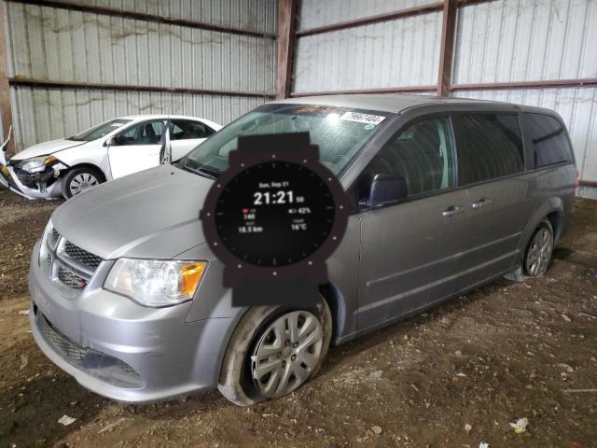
**21:21**
